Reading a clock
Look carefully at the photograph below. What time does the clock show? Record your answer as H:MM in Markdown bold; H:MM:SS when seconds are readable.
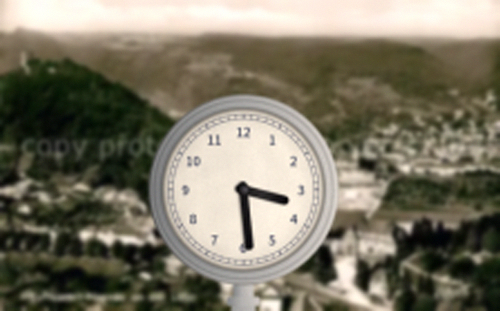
**3:29**
